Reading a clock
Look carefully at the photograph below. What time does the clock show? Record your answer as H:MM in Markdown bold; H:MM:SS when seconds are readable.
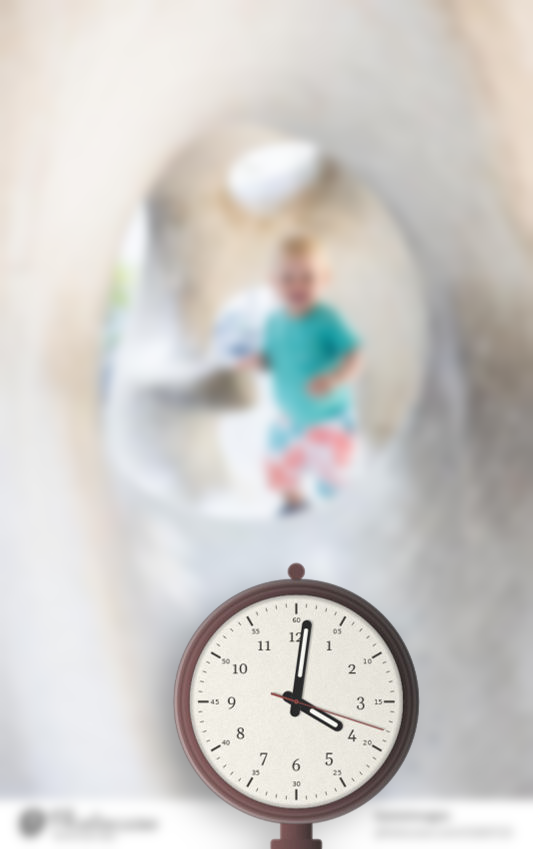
**4:01:18**
